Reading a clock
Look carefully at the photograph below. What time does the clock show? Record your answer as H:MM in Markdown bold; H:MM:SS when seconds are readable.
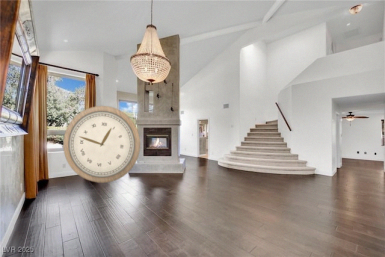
**12:47**
